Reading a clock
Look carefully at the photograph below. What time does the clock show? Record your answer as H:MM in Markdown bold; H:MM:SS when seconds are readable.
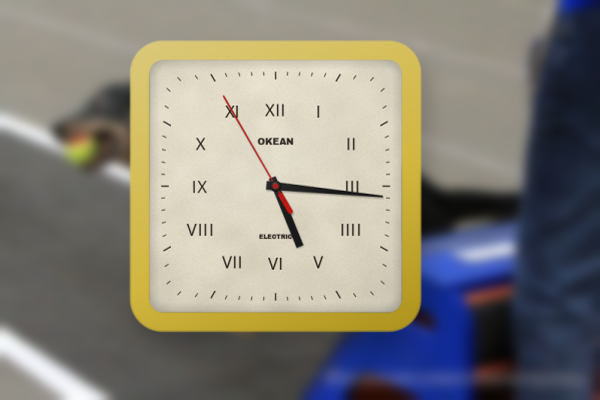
**5:15:55**
